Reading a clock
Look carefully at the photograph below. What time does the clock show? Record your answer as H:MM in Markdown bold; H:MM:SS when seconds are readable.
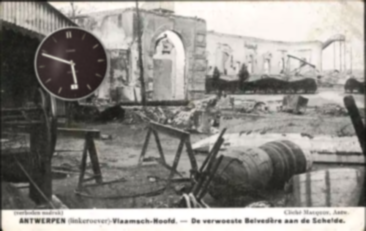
**5:49**
